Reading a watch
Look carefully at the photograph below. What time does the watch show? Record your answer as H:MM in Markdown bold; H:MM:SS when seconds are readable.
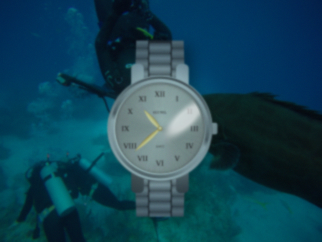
**10:38**
